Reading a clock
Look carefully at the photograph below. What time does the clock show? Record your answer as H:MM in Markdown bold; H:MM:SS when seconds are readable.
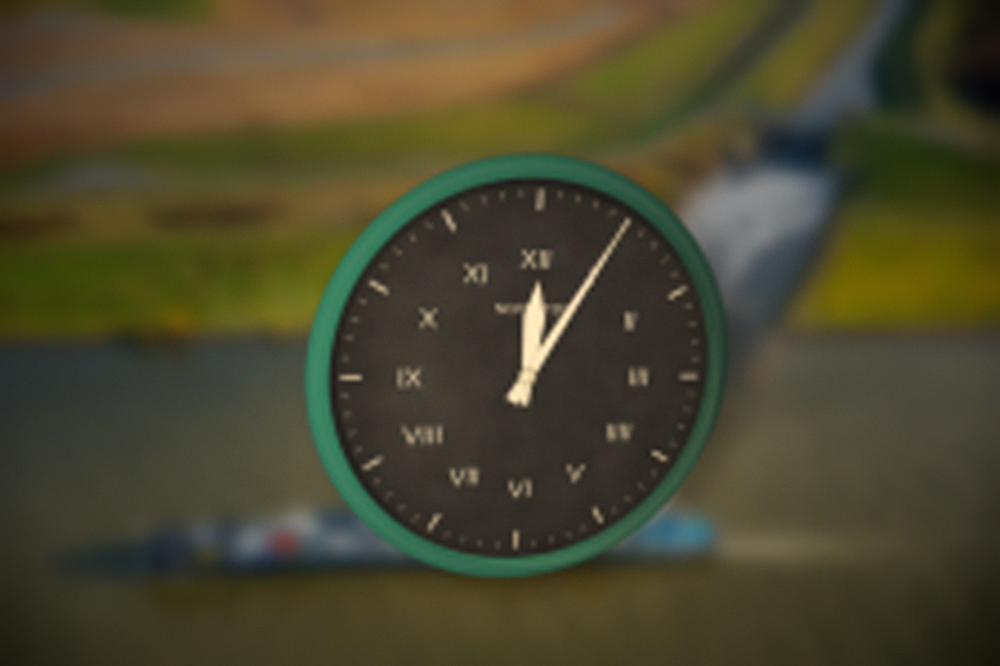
**12:05**
